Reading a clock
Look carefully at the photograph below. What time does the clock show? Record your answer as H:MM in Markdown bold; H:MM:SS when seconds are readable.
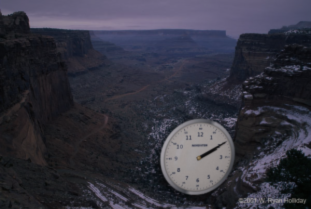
**2:10**
